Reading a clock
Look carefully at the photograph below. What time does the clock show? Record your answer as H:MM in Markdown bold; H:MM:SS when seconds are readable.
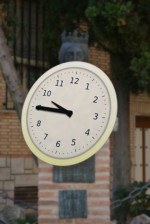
**9:45**
